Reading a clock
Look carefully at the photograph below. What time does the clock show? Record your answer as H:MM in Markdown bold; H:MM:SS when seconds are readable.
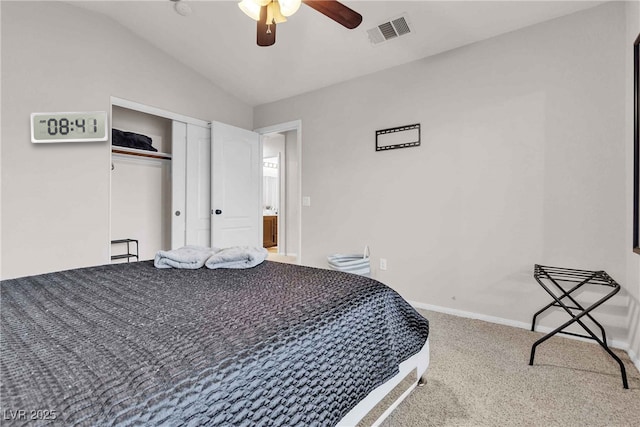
**8:41**
